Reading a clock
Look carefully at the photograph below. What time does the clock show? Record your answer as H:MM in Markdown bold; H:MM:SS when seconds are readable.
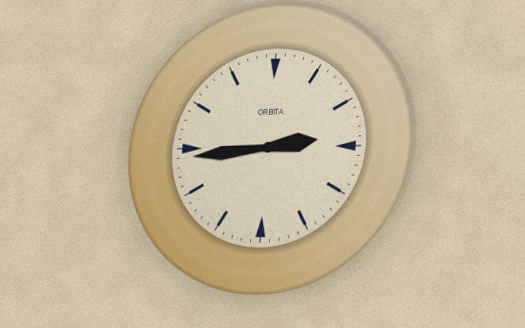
**2:44**
